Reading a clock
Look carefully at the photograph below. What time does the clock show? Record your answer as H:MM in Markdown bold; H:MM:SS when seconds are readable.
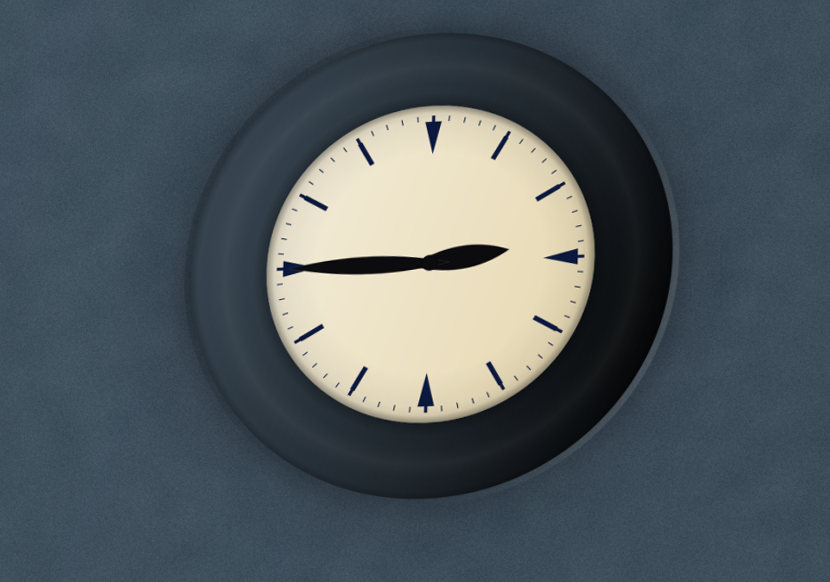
**2:45**
